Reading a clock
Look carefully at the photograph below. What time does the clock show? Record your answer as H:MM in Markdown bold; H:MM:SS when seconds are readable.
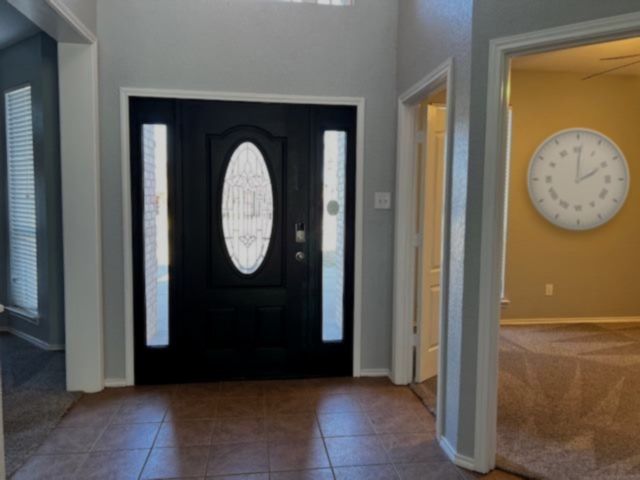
**2:01**
